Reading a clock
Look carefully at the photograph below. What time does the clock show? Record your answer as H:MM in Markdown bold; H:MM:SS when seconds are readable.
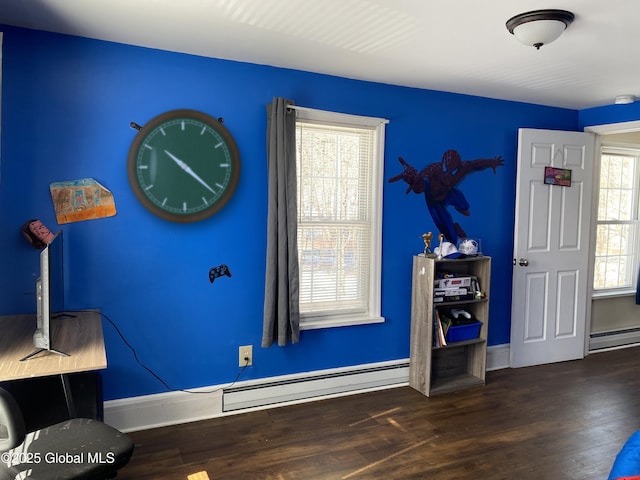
**10:22**
